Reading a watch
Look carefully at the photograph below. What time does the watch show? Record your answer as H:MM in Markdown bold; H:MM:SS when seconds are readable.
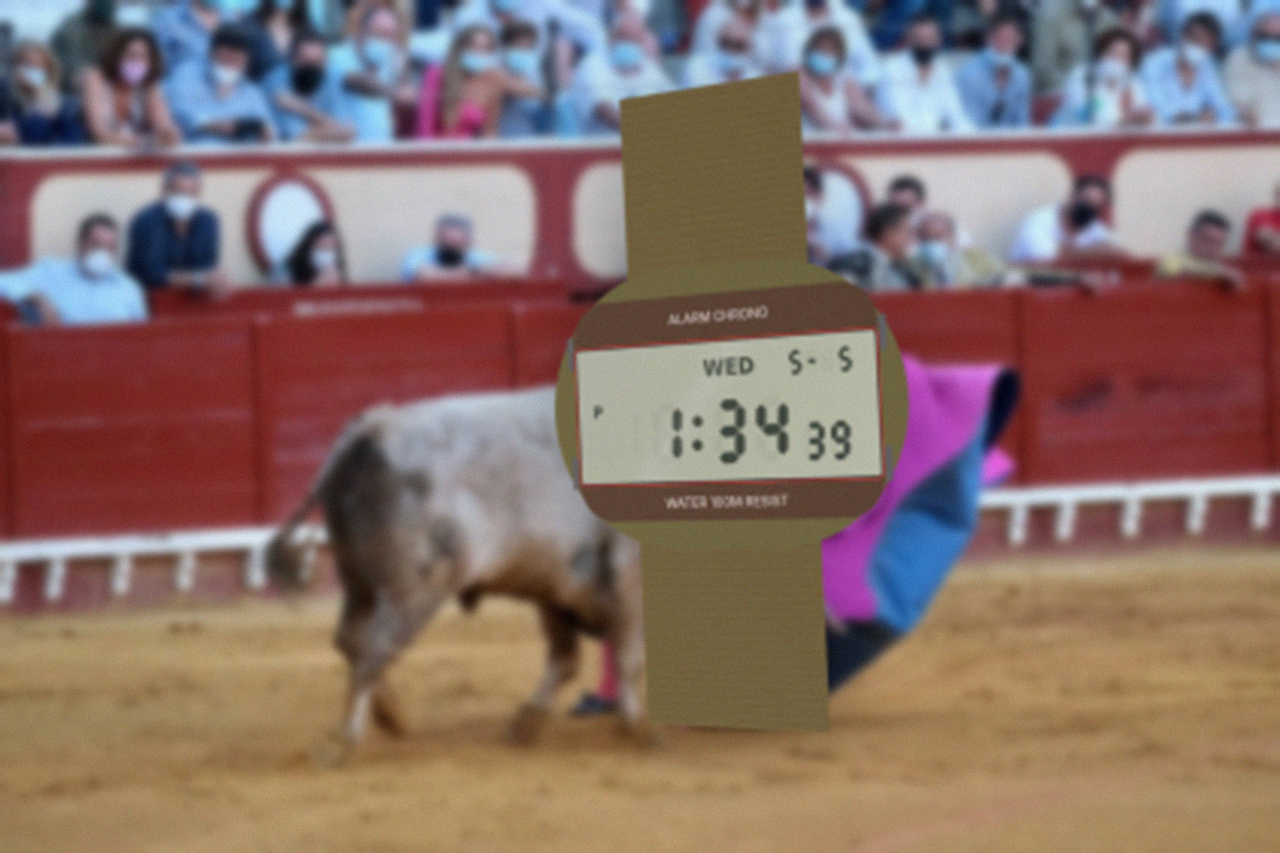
**1:34:39**
